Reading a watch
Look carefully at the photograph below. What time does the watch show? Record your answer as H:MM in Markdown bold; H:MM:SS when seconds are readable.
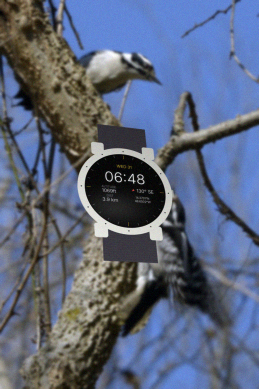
**6:48**
